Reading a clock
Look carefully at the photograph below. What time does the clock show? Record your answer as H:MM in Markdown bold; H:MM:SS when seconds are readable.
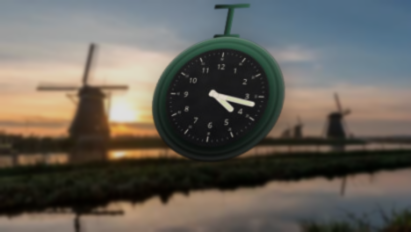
**4:17**
